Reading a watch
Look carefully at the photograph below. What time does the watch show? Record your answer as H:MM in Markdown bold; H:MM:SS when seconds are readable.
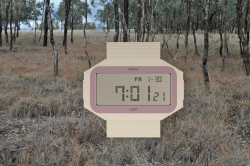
**7:01:21**
